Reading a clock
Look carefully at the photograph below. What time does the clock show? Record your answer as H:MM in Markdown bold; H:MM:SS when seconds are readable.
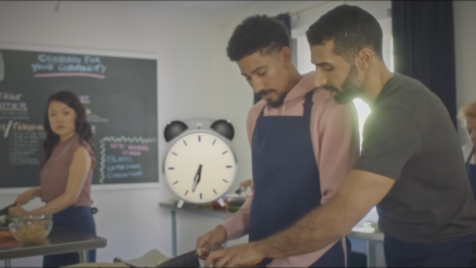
**6:33**
